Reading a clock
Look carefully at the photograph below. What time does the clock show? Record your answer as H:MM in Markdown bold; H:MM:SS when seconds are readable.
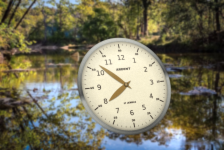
**7:52**
